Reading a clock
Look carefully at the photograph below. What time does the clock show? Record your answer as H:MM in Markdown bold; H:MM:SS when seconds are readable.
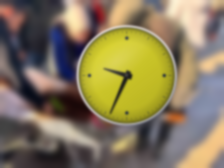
**9:34**
